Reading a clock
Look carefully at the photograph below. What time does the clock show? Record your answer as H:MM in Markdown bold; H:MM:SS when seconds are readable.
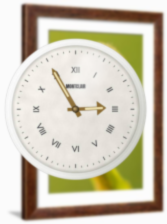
**2:55**
